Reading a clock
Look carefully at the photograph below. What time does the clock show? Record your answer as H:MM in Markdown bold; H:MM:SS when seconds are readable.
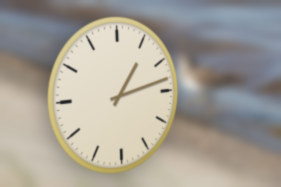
**1:13**
